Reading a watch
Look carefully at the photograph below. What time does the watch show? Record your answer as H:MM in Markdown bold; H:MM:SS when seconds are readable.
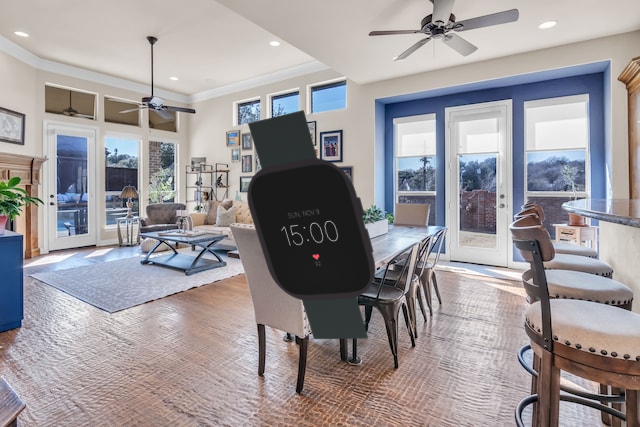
**15:00**
